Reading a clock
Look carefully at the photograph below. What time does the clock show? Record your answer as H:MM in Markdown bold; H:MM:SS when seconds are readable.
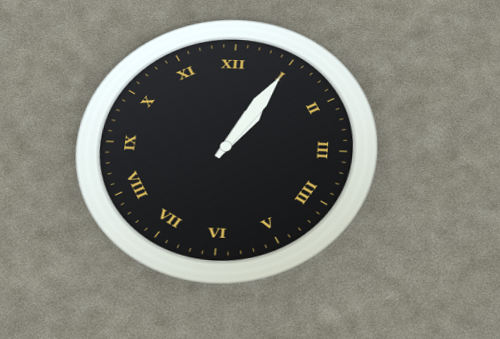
**1:05**
